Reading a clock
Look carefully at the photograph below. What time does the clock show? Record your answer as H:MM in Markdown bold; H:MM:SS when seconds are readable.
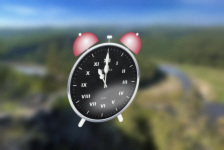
**11:00**
